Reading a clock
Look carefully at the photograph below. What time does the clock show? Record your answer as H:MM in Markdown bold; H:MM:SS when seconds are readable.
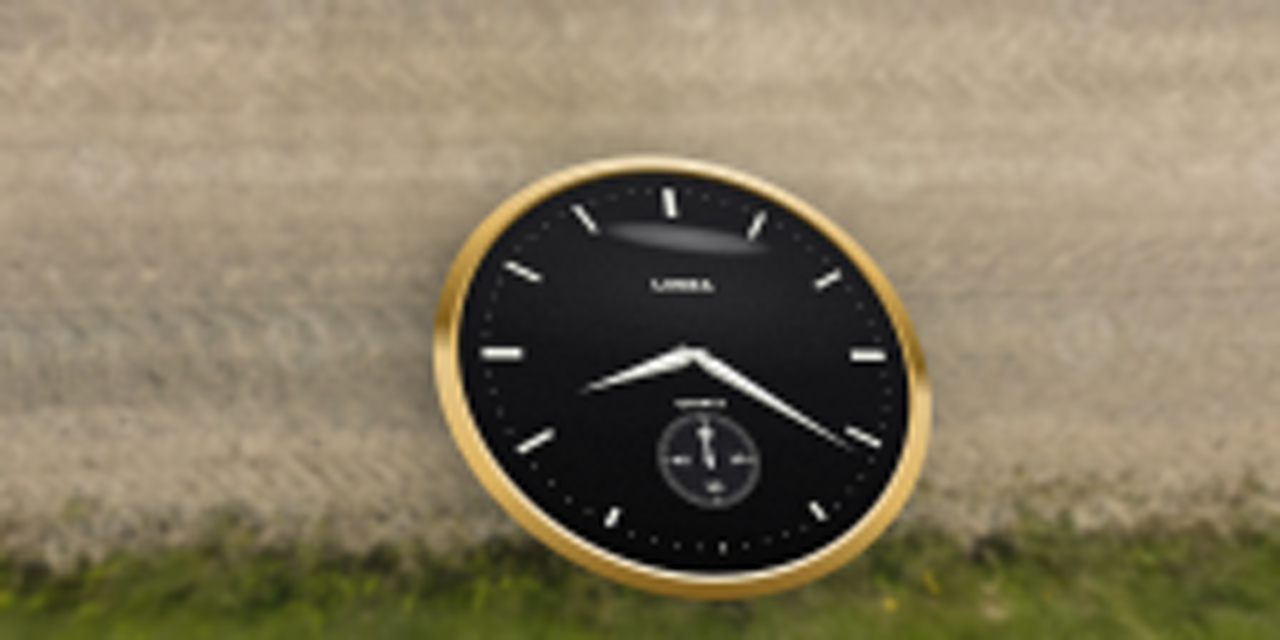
**8:21**
